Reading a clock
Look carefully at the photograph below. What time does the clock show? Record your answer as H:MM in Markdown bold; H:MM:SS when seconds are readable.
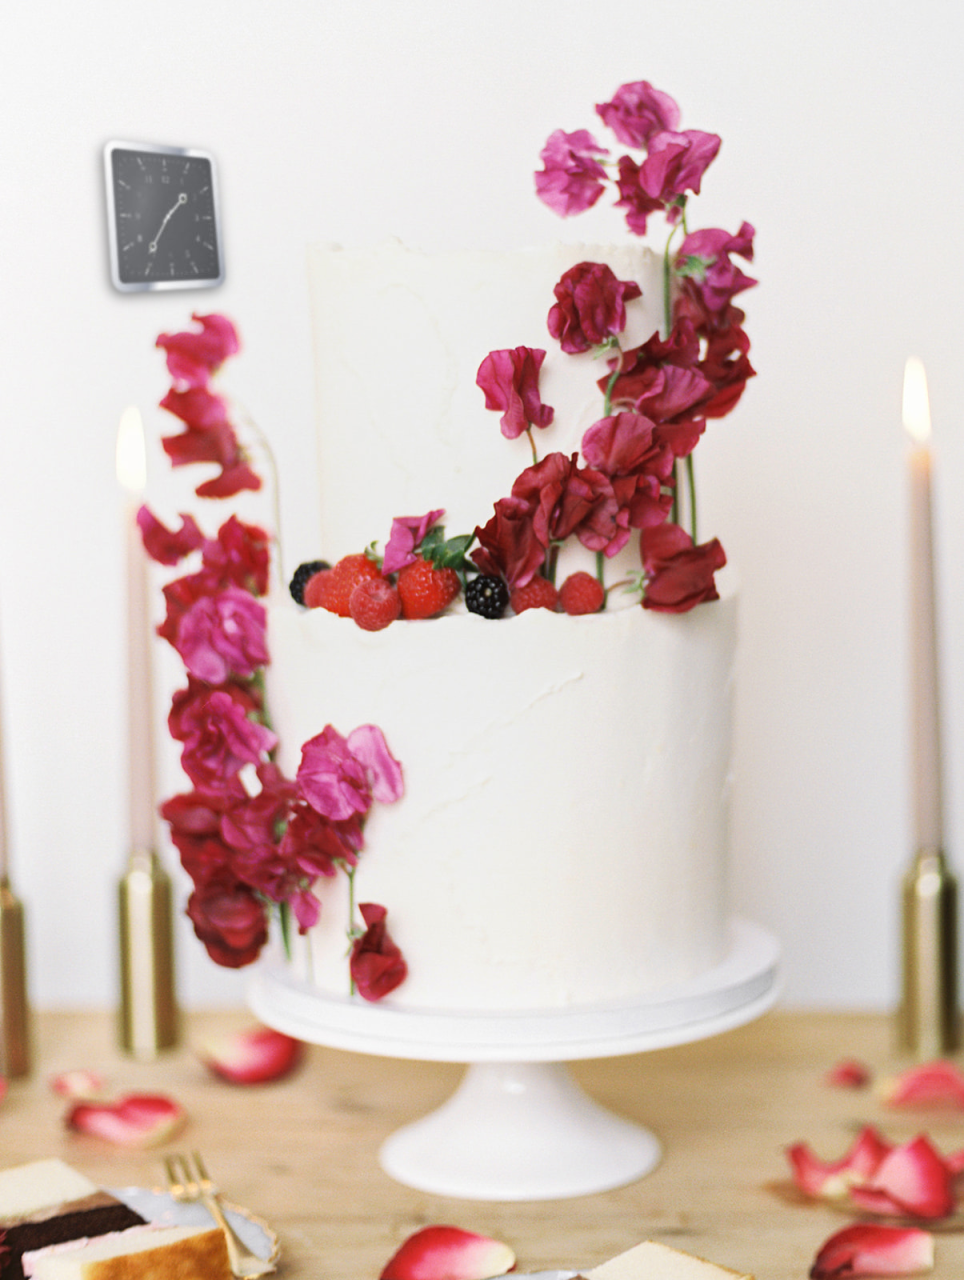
**1:36**
